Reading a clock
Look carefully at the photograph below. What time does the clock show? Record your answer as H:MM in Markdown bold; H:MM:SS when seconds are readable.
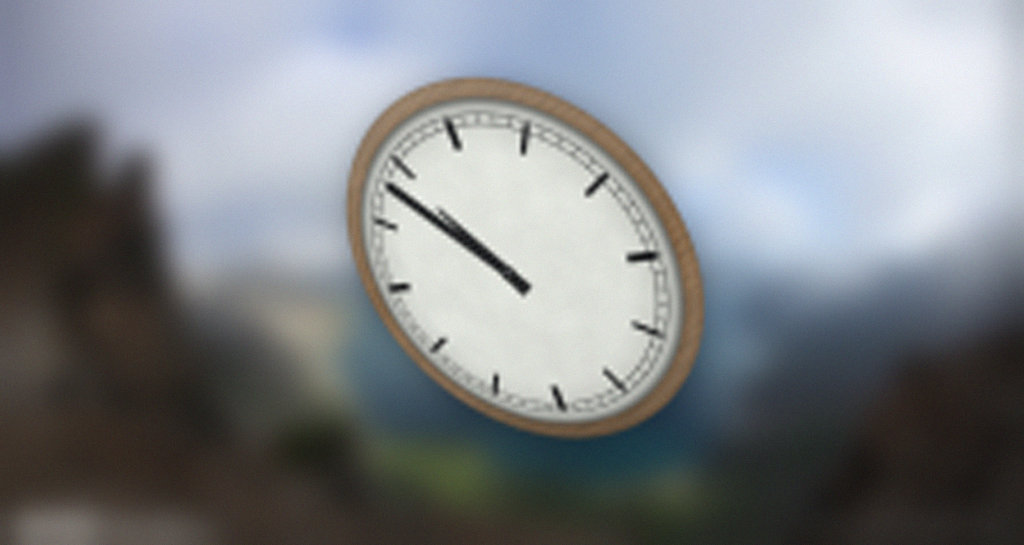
**10:53**
